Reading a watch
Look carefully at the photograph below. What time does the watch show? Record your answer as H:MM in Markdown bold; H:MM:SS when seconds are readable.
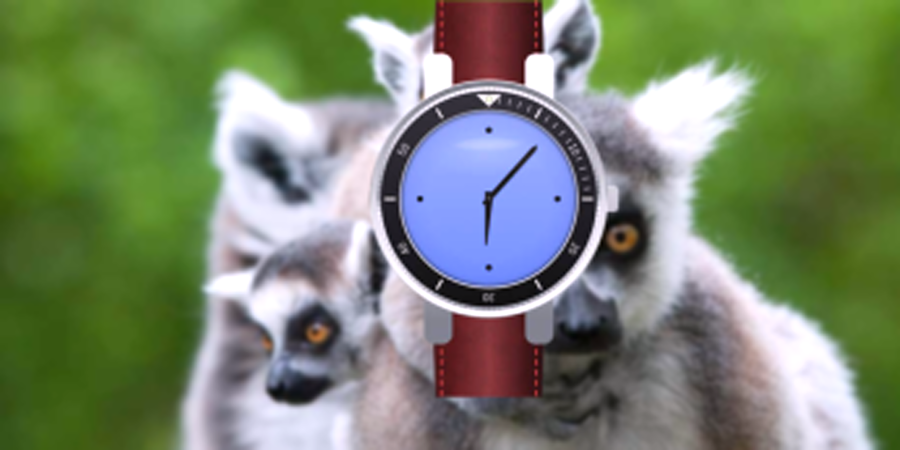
**6:07**
